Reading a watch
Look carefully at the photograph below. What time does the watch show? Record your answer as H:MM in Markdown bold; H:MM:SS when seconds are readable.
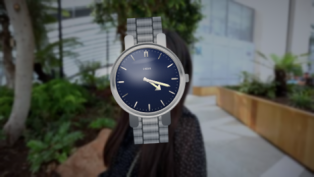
**4:18**
